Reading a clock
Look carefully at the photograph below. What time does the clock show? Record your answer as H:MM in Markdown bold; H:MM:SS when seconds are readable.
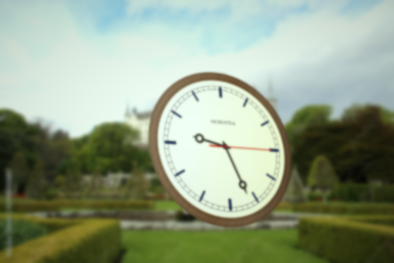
**9:26:15**
